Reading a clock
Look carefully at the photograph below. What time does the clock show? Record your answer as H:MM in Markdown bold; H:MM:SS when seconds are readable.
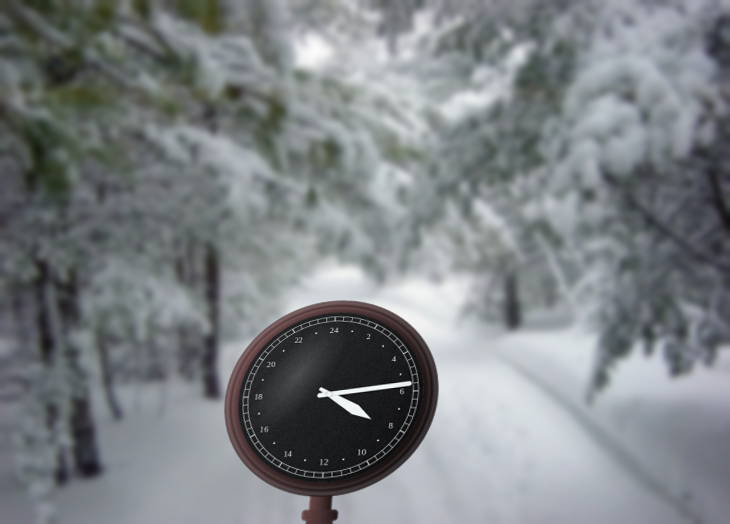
**8:14**
